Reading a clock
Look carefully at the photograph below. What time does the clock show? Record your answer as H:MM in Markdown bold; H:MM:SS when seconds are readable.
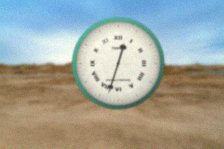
**12:33**
